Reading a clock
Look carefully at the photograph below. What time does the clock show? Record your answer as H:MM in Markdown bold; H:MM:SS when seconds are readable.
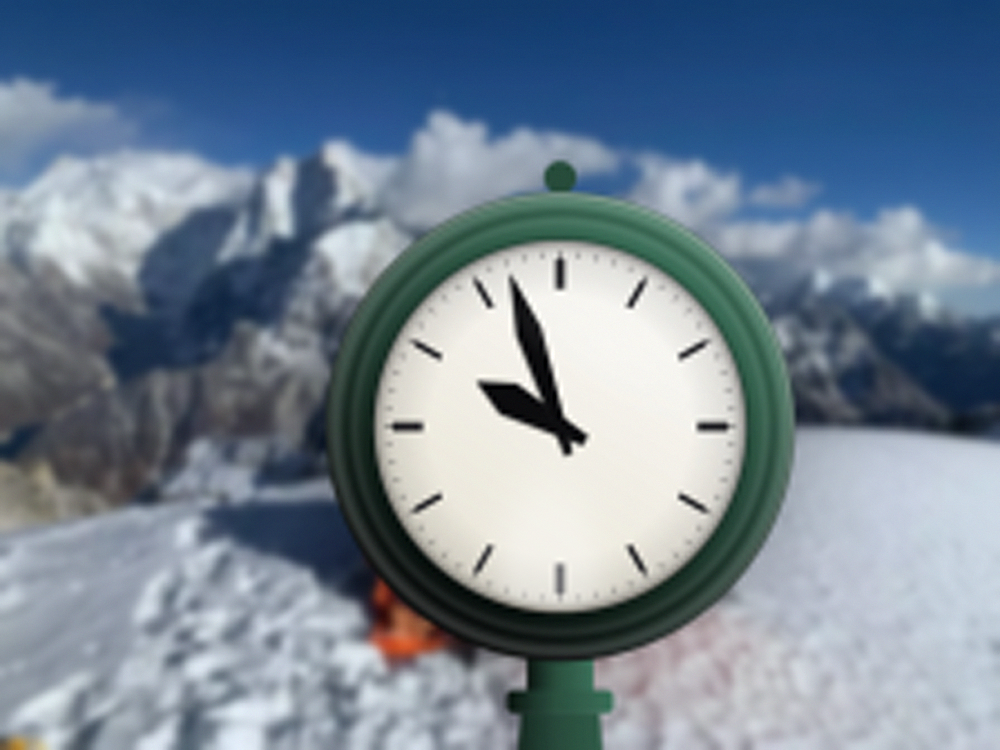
**9:57**
